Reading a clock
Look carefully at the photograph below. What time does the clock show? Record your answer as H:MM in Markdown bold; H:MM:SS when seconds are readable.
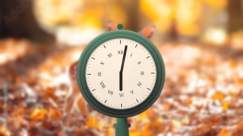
**6:02**
